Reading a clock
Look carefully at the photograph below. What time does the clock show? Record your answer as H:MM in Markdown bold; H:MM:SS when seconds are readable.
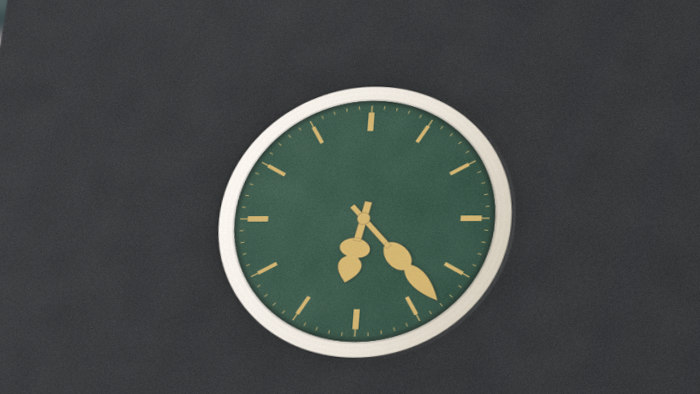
**6:23**
